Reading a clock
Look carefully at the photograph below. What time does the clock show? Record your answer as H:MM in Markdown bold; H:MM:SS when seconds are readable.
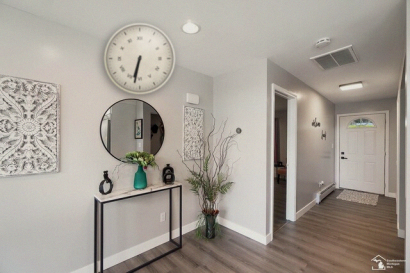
**6:32**
